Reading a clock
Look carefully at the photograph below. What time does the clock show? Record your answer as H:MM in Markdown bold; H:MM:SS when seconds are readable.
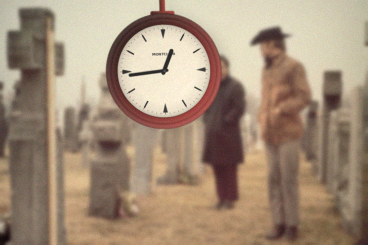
**12:44**
